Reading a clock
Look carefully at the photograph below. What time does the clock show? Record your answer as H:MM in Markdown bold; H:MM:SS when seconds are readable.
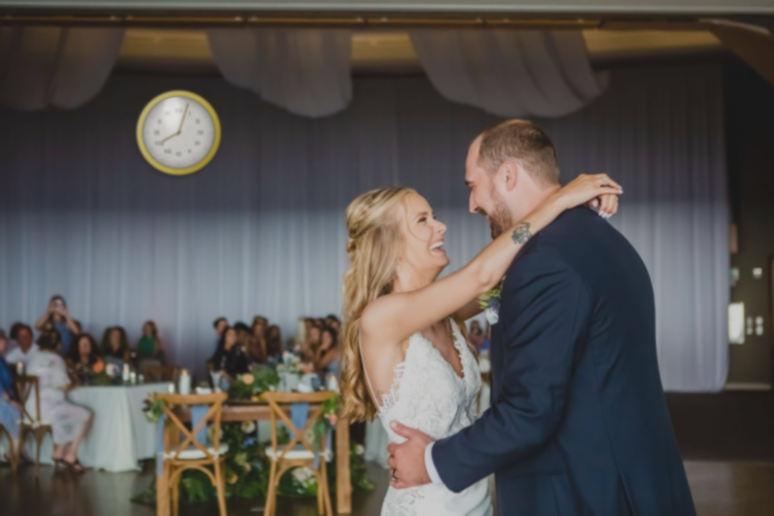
**8:03**
